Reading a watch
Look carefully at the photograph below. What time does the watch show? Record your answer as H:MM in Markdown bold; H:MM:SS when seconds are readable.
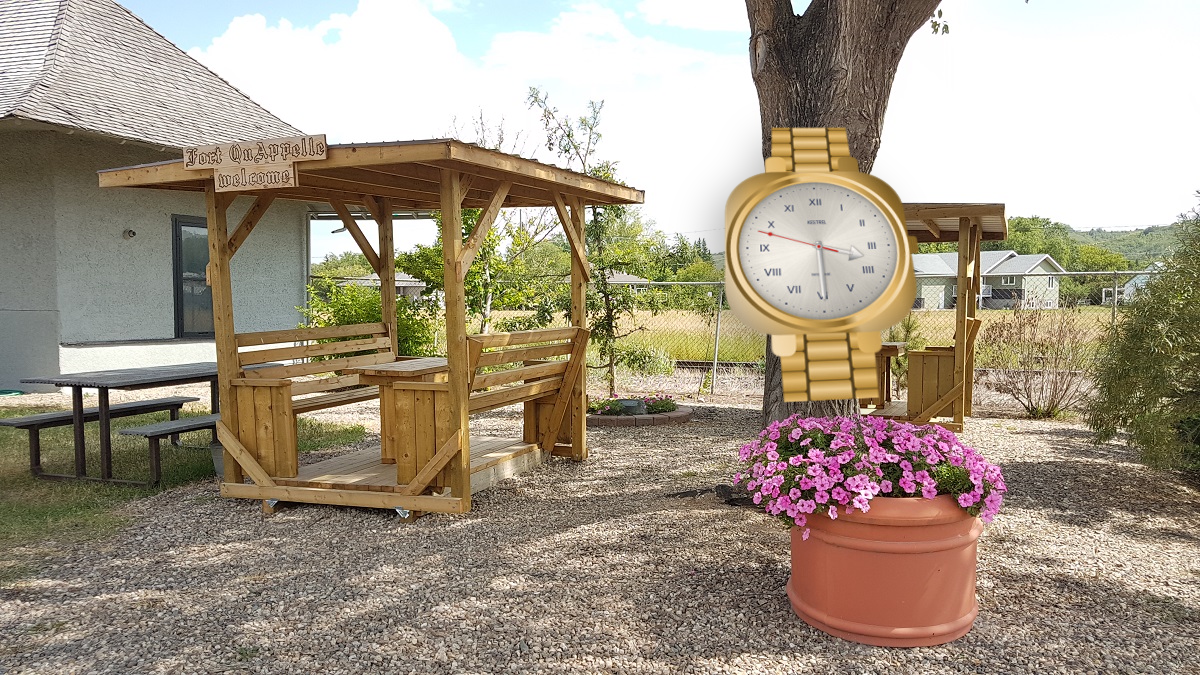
**3:29:48**
